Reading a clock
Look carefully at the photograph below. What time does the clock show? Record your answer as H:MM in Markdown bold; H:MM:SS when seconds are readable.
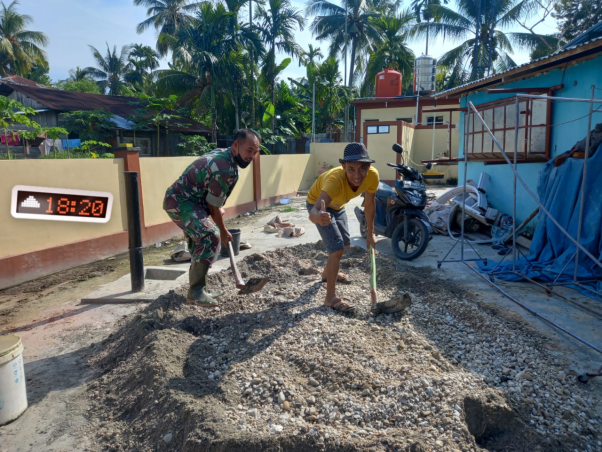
**18:20**
